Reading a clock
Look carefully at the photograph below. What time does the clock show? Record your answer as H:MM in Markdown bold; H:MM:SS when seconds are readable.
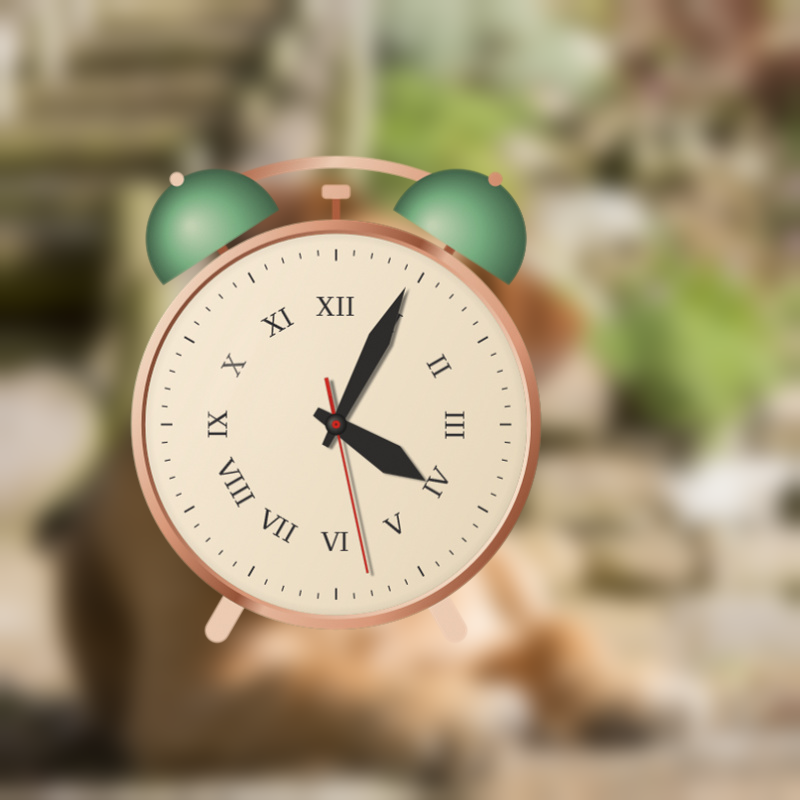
**4:04:28**
